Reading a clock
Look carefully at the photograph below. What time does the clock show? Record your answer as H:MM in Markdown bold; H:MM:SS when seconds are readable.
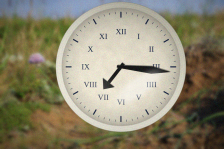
**7:16**
